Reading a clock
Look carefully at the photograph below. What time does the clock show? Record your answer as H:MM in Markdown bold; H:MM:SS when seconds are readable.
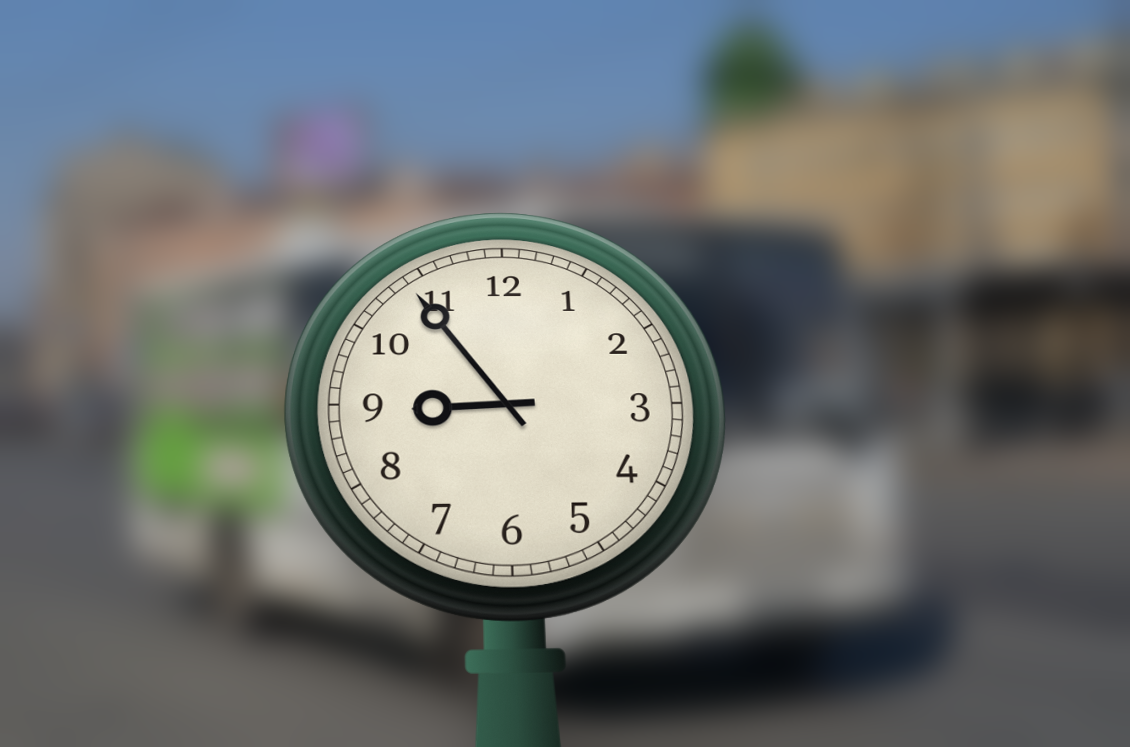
**8:54**
